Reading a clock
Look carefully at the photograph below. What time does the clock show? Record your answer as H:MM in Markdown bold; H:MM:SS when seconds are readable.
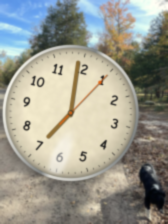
**6:59:05**
